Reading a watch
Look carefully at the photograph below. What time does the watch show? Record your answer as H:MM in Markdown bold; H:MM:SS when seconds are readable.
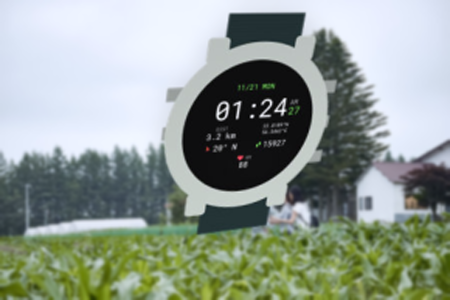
**1:24**
